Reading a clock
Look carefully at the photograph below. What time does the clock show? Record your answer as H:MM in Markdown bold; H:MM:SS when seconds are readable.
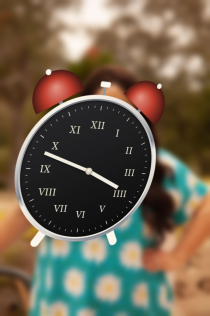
**3:48**
